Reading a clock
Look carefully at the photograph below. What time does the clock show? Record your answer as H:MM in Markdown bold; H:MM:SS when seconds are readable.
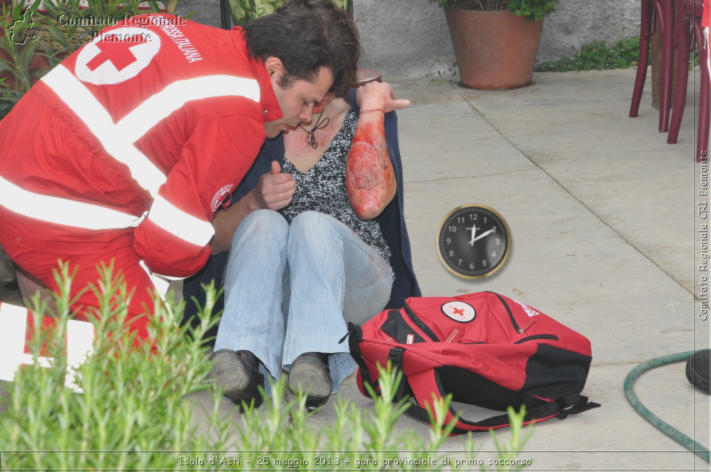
**12:10**
